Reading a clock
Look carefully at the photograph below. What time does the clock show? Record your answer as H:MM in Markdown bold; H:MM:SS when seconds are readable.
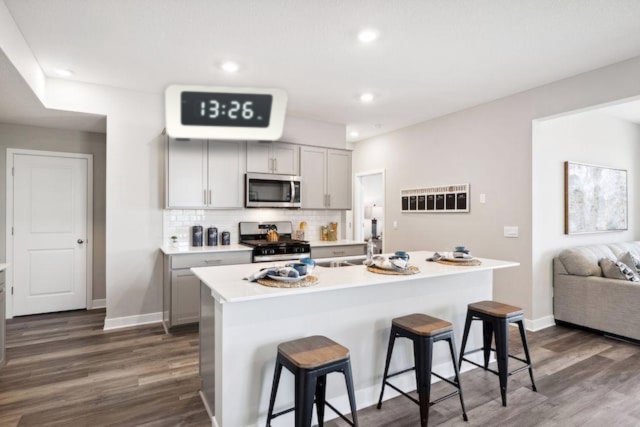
**13:26**
